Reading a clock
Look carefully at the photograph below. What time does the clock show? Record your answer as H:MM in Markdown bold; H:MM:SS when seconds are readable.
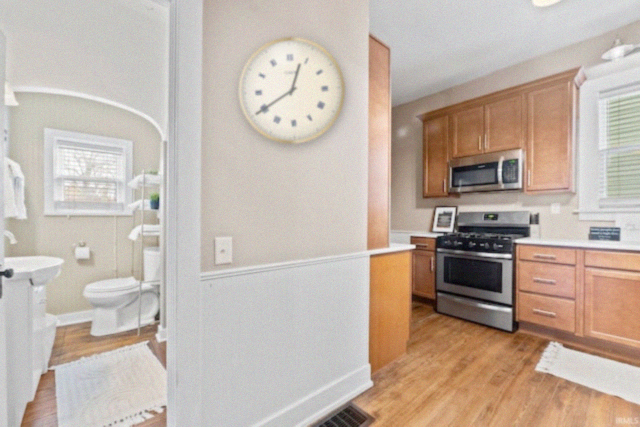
**12:40**
